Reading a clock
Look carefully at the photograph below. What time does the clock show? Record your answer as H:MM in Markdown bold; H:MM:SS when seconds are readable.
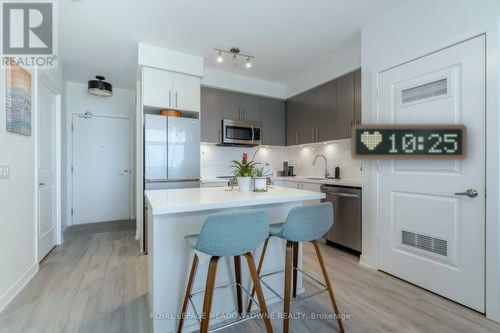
**10:25**
